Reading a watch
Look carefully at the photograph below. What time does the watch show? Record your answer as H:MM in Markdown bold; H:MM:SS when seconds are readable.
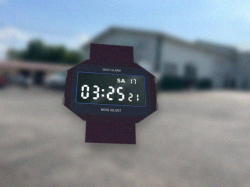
**3:25:21**
